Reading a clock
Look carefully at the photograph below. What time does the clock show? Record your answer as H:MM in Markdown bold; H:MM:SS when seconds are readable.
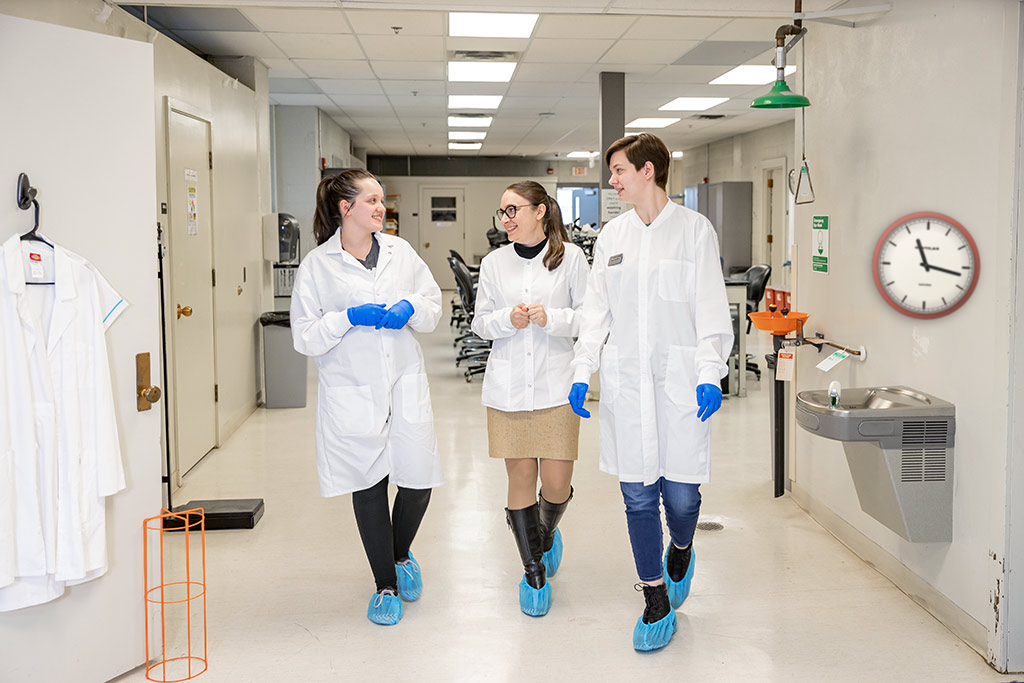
**11:17**
